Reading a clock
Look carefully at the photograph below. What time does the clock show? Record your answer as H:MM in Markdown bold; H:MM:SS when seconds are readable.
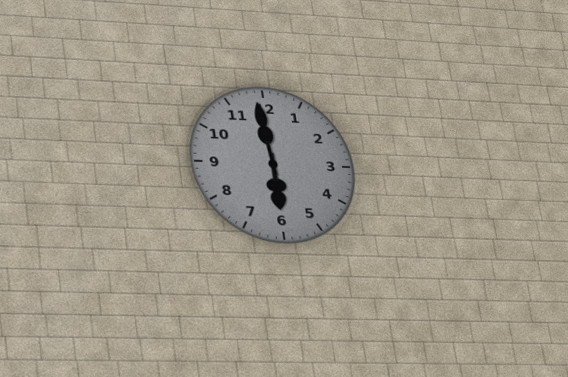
**5:59**
